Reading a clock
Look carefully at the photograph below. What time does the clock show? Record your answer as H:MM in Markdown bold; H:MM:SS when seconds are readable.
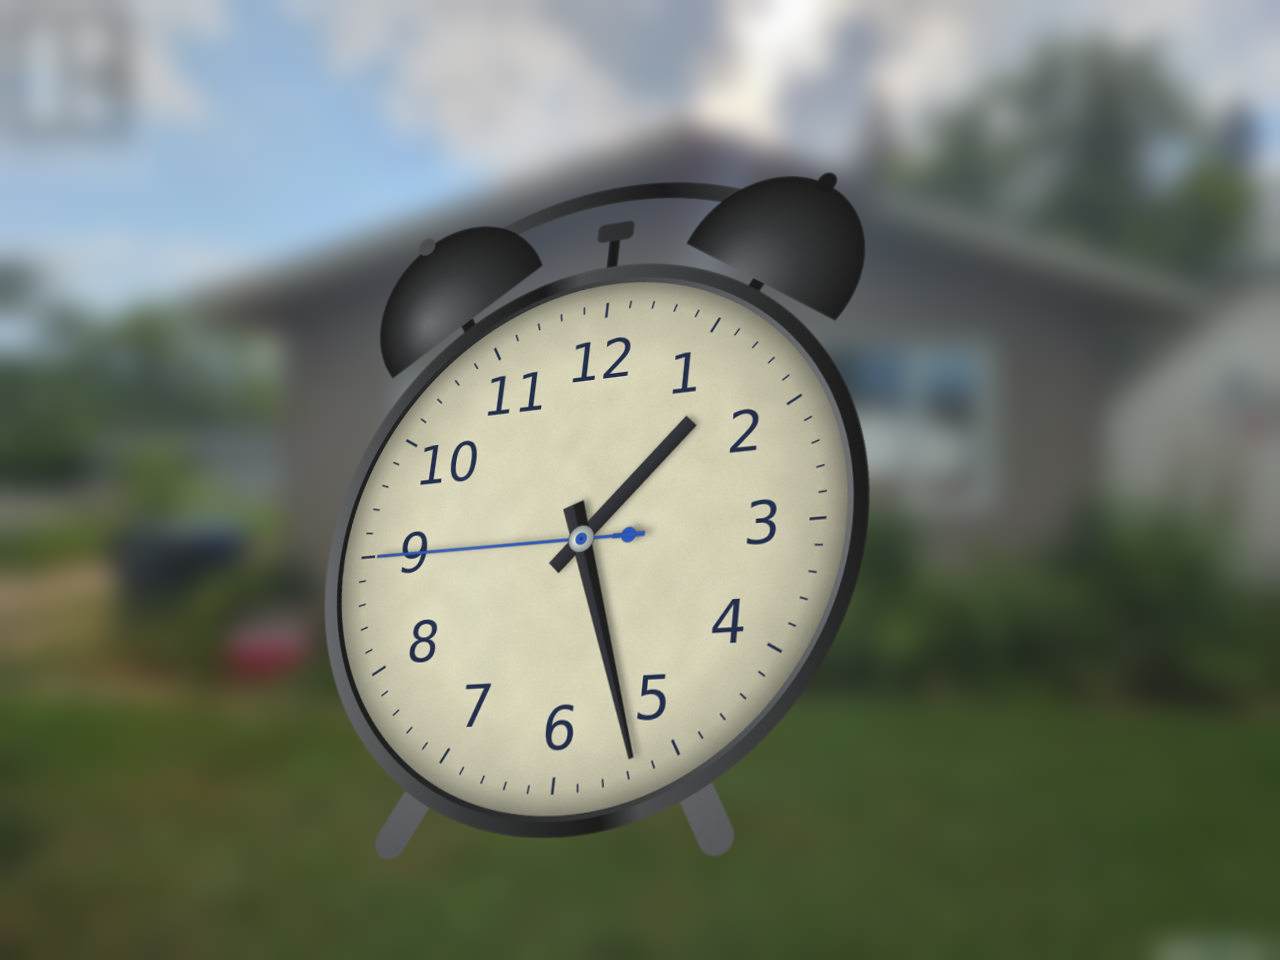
**1:26:45**
